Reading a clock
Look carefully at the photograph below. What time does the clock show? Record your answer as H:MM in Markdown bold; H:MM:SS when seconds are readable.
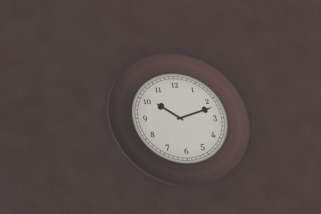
**10:12**
